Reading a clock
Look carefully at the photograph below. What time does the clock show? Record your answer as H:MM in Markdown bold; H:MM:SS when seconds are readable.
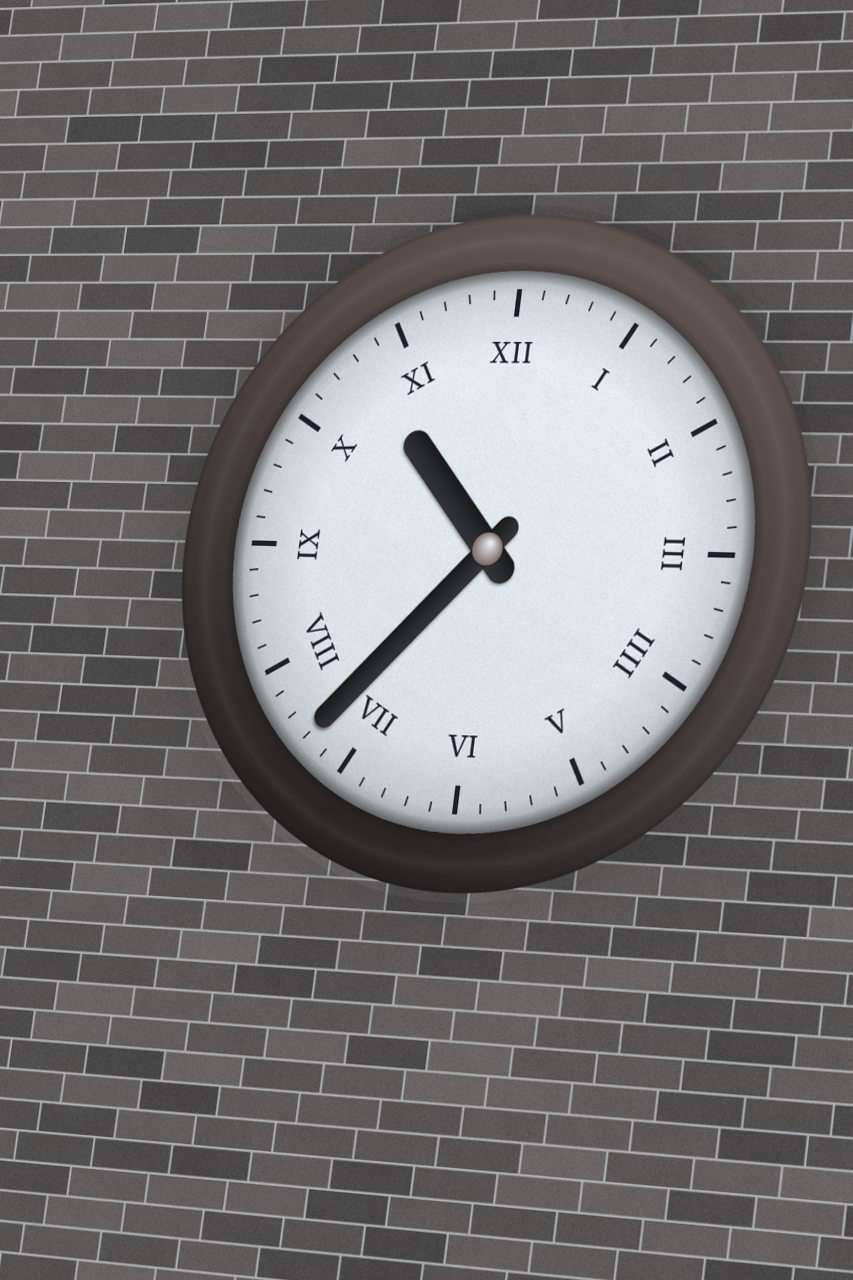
**10:37**
